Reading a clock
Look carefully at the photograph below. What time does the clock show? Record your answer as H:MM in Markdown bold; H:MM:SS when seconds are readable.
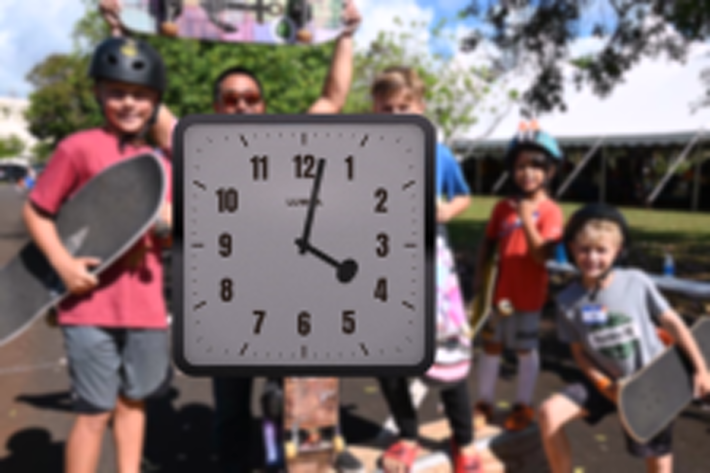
**4:02**
